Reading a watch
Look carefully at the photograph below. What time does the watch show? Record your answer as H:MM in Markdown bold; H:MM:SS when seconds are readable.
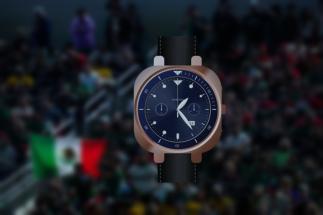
**1:24**
